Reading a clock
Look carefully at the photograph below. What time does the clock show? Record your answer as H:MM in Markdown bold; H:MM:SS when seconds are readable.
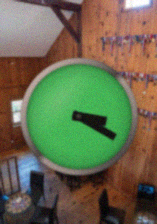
**3:20**
